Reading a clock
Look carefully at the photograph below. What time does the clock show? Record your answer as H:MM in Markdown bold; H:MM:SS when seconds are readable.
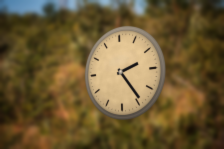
**2:24**
